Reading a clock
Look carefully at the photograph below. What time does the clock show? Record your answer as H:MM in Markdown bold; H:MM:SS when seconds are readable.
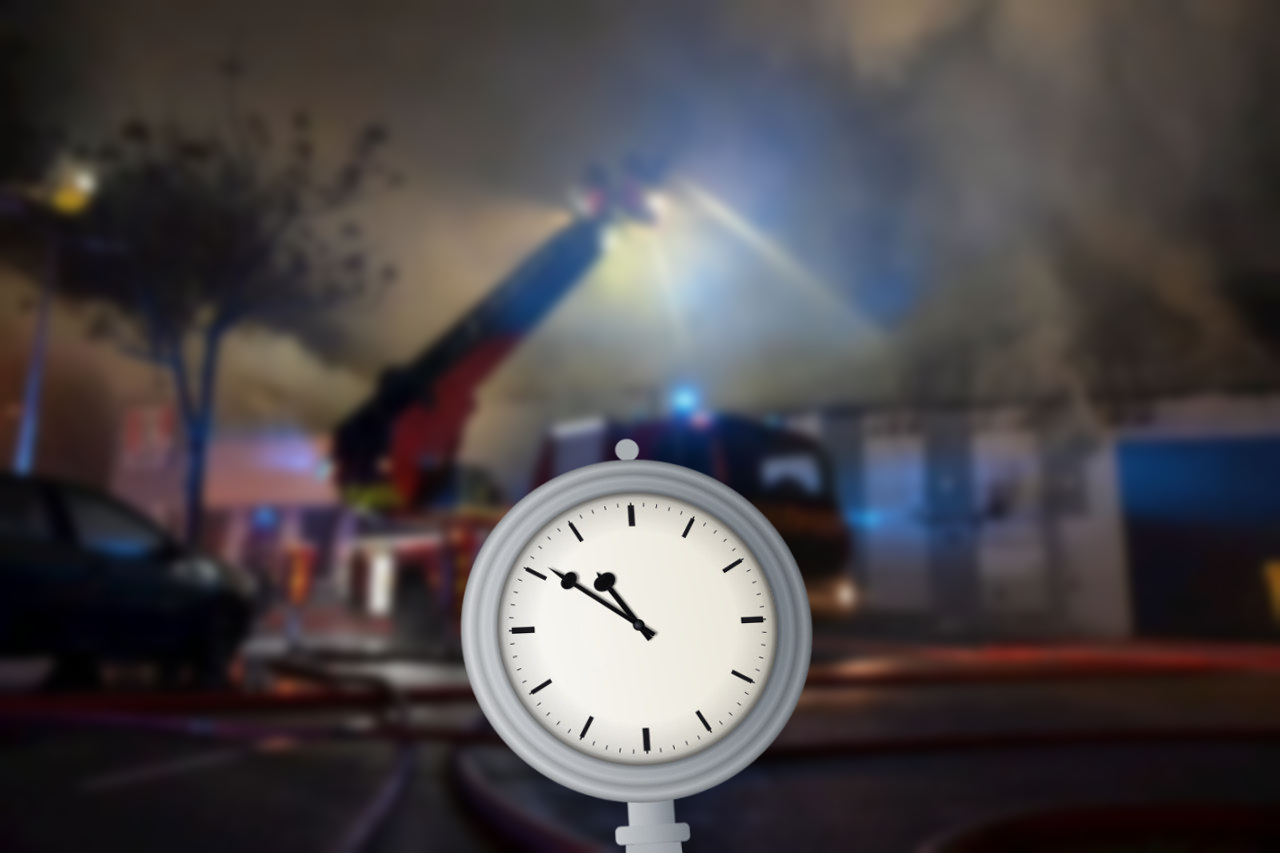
**10:51**
